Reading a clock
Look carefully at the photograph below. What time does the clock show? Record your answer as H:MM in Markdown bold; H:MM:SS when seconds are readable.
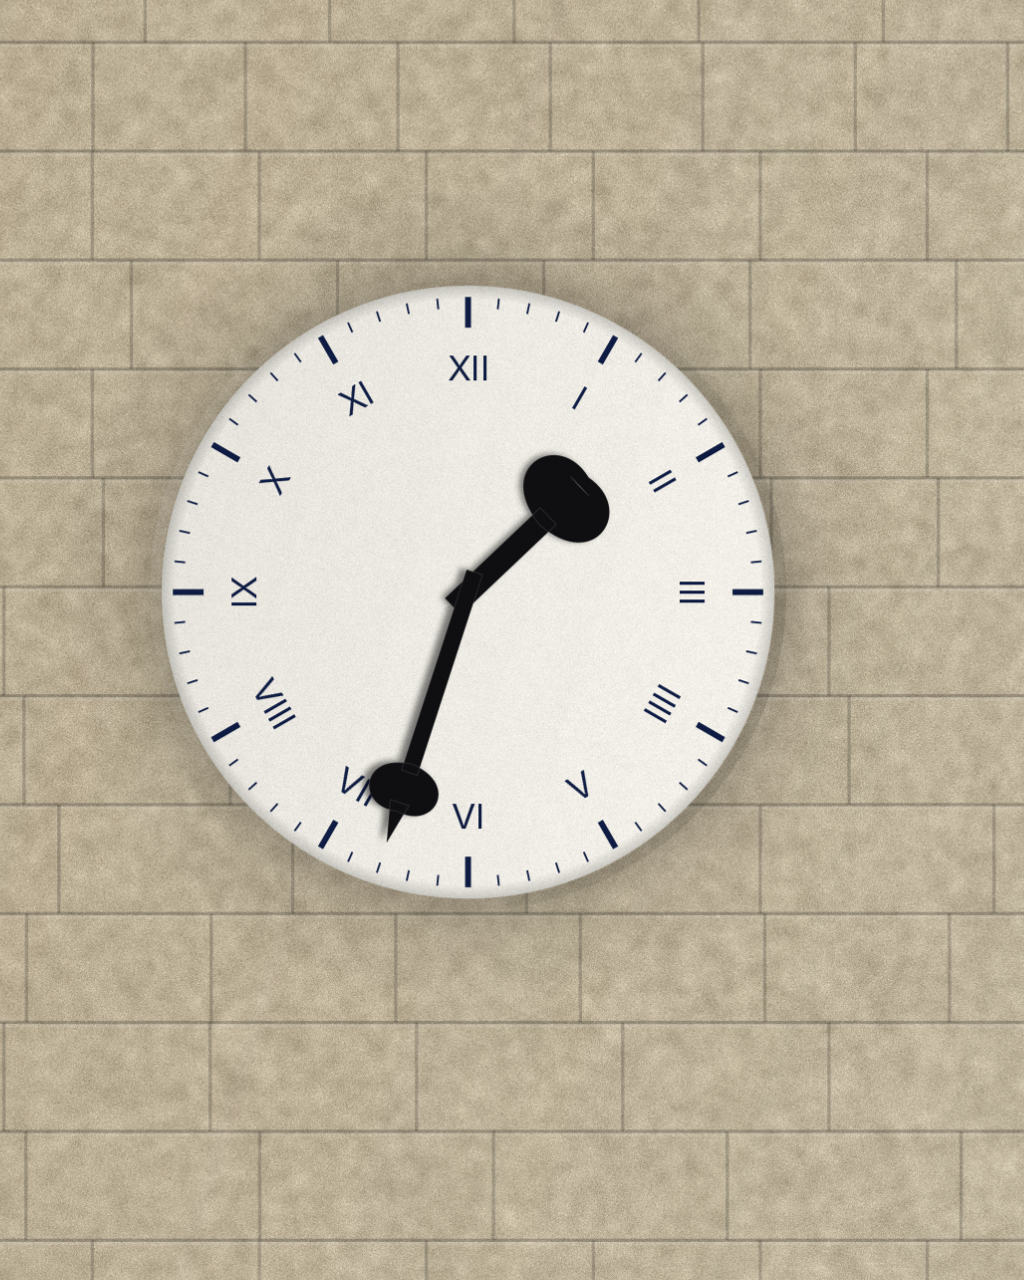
**1:33**
